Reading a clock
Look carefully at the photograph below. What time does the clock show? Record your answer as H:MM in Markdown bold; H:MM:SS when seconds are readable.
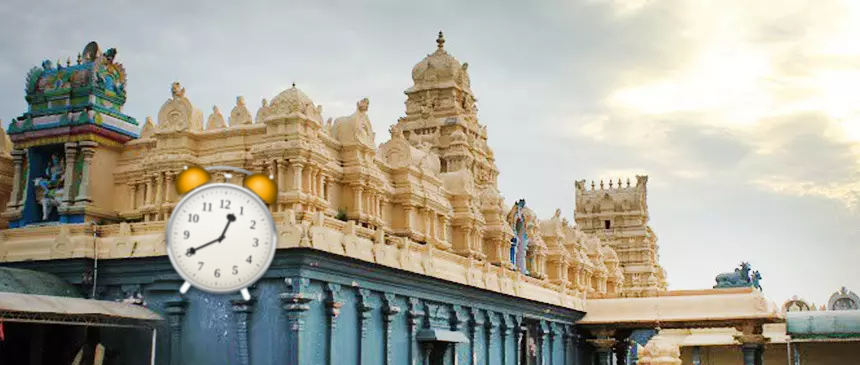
**12:40**
